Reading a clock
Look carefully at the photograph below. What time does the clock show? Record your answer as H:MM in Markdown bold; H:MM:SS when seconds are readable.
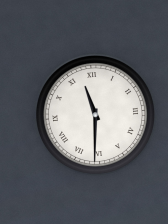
**11:31**
